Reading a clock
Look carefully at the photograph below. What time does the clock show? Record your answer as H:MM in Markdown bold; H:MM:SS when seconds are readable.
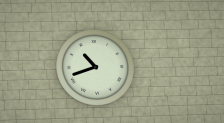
**10:42**
